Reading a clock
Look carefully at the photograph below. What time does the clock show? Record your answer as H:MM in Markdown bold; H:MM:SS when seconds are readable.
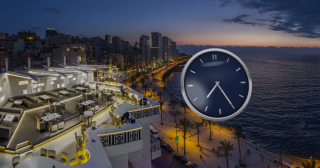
**7:25**
